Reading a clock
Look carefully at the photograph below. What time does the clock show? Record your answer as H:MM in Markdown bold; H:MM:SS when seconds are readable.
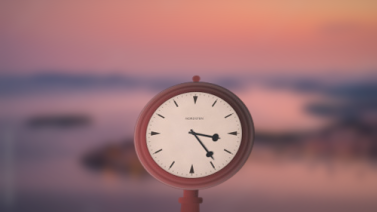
**3:24**
